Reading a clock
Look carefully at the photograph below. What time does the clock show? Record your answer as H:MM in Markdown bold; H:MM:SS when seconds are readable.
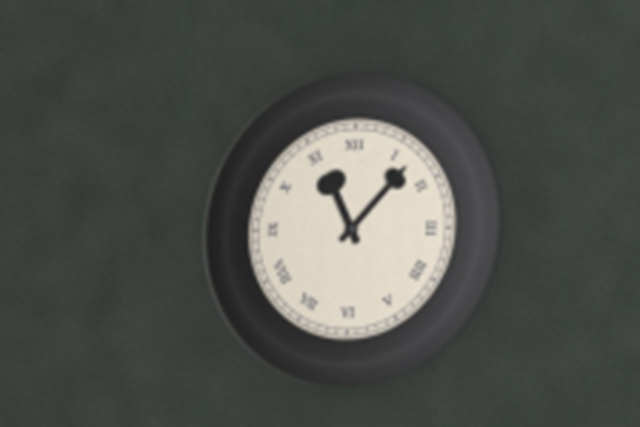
**11:07**
